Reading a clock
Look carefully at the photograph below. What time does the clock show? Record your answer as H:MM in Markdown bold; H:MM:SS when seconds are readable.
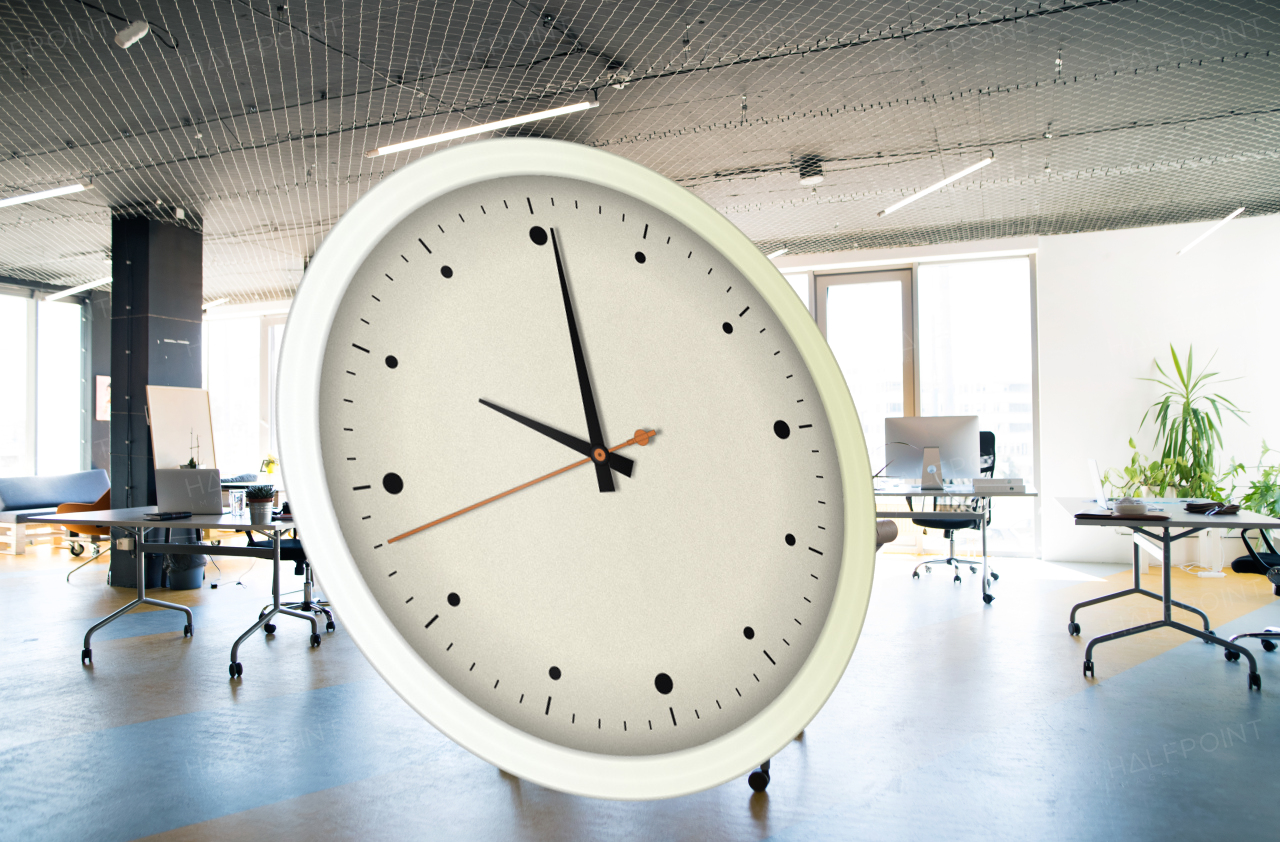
**10:00:43**
